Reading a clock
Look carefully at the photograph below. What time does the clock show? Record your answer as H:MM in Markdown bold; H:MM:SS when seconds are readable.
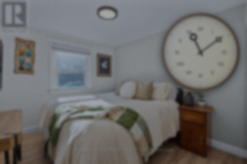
**11:09**
